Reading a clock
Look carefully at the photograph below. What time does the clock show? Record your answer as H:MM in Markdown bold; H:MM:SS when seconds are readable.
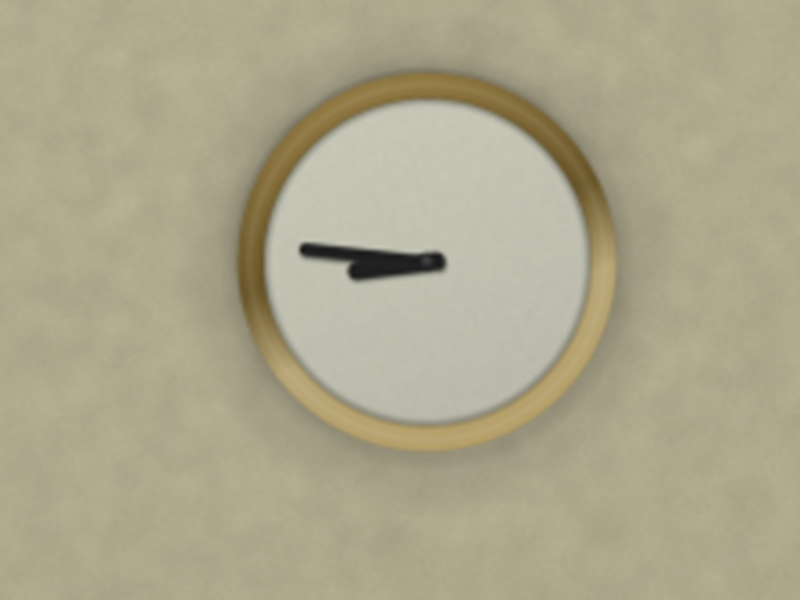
**8:46**
